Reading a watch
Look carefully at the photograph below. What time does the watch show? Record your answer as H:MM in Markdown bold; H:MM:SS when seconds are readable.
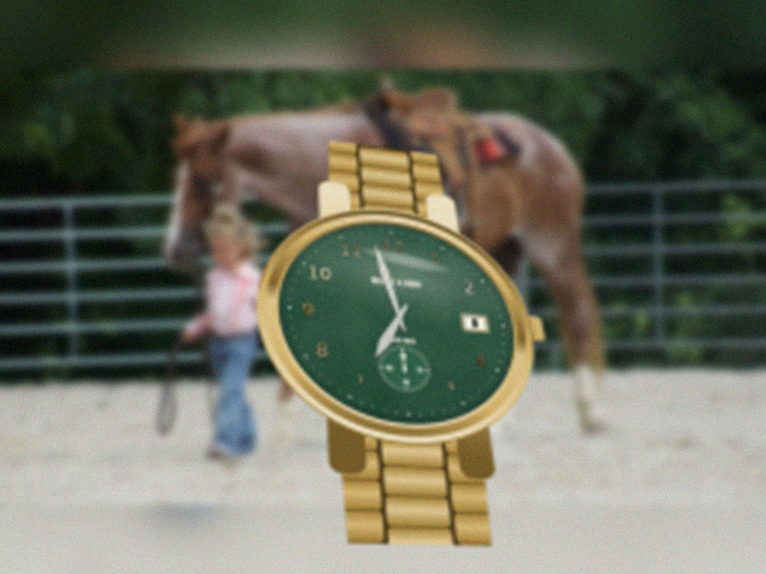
**6:58**
